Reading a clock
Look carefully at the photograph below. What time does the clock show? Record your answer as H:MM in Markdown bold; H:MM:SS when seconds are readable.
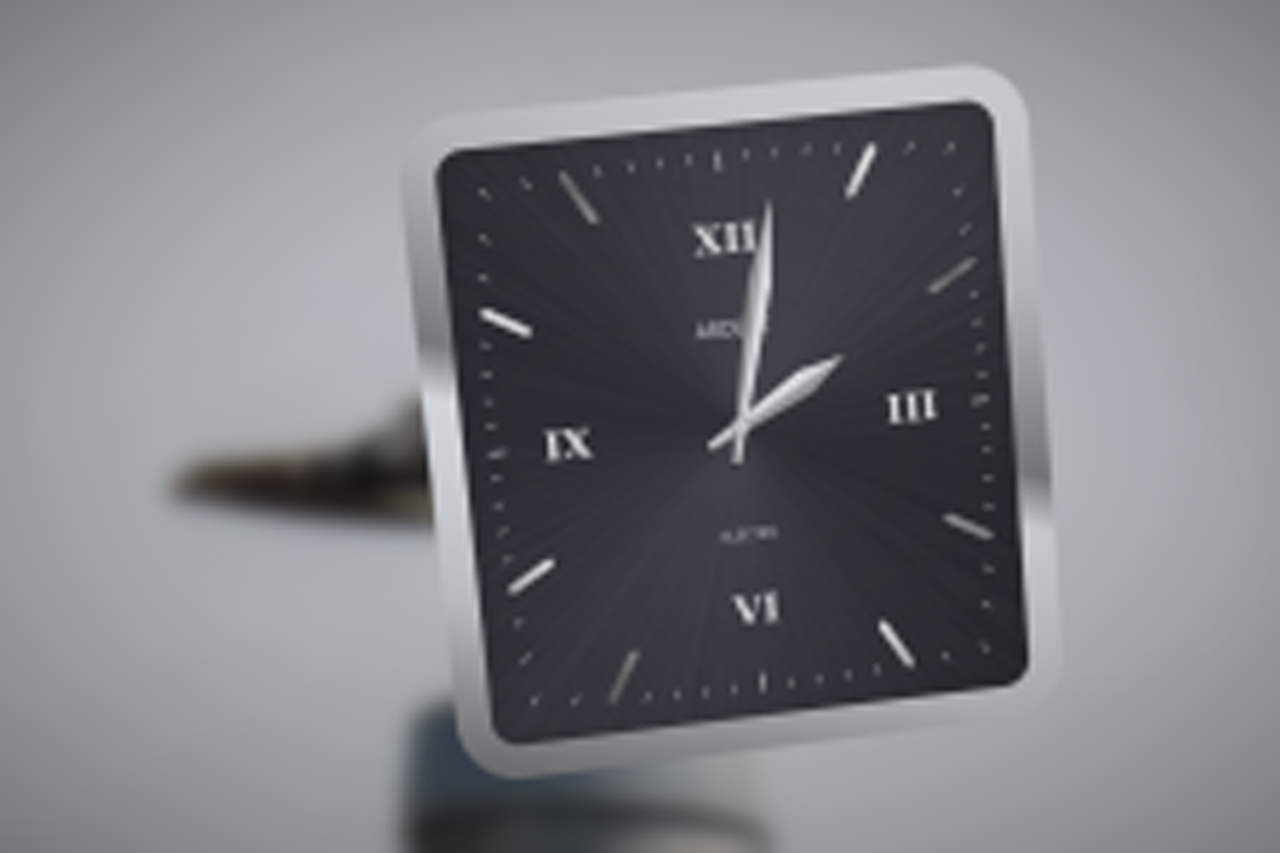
**2:02**
